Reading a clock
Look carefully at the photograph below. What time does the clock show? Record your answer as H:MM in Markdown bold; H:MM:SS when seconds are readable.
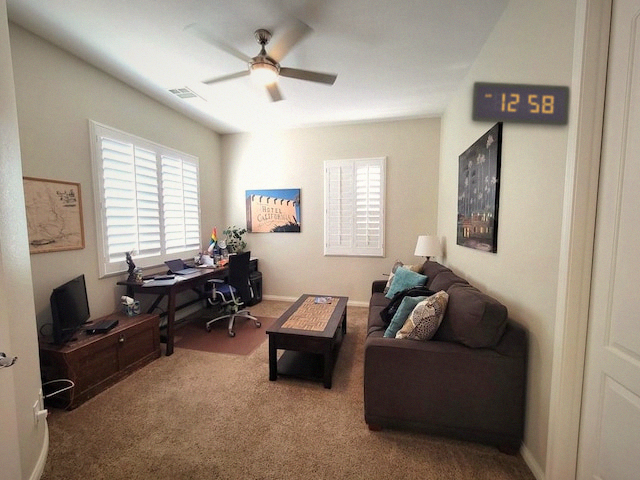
**12:58**
